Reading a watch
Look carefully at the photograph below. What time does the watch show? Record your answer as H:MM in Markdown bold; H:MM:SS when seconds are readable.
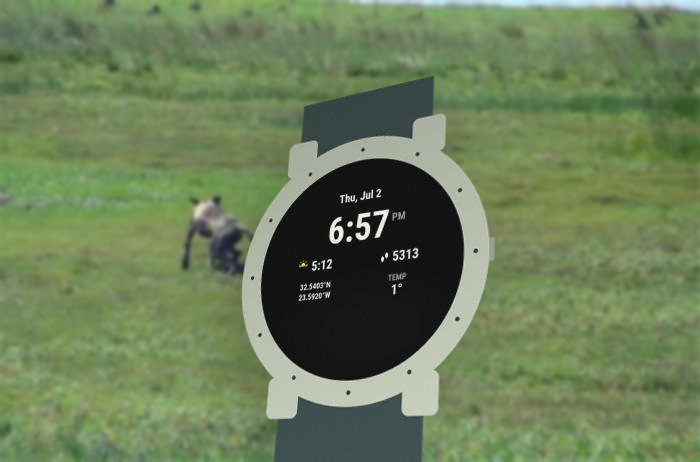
**6:57**
